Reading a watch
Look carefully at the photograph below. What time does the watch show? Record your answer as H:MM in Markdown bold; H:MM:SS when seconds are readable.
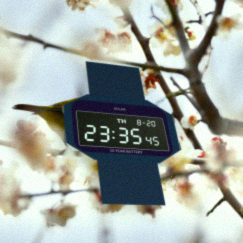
**23:35:45**
